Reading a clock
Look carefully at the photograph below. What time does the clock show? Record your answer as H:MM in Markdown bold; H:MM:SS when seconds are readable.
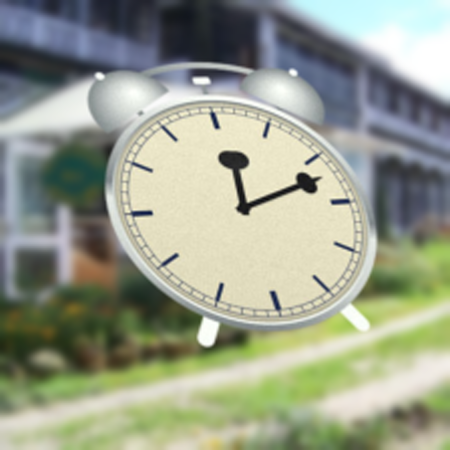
**12:12**
